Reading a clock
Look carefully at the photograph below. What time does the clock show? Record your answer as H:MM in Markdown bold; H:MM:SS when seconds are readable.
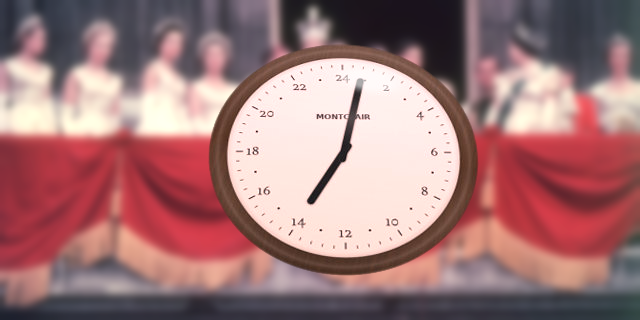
**14:02**
